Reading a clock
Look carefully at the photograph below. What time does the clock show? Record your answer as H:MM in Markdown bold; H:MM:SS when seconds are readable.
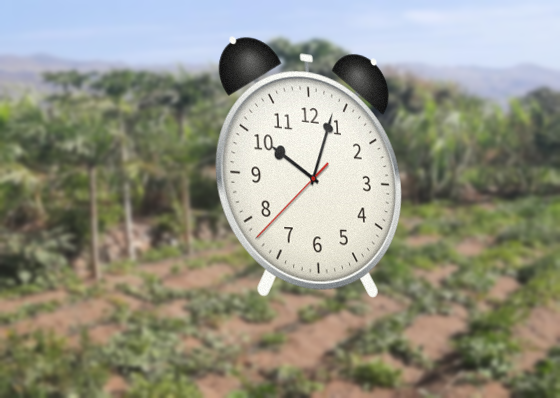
**10:03:38**
